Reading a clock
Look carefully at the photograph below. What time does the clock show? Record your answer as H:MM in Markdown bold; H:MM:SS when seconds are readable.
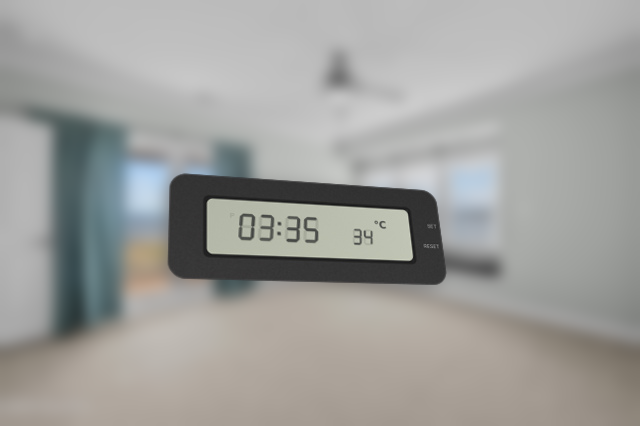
**3:35**
